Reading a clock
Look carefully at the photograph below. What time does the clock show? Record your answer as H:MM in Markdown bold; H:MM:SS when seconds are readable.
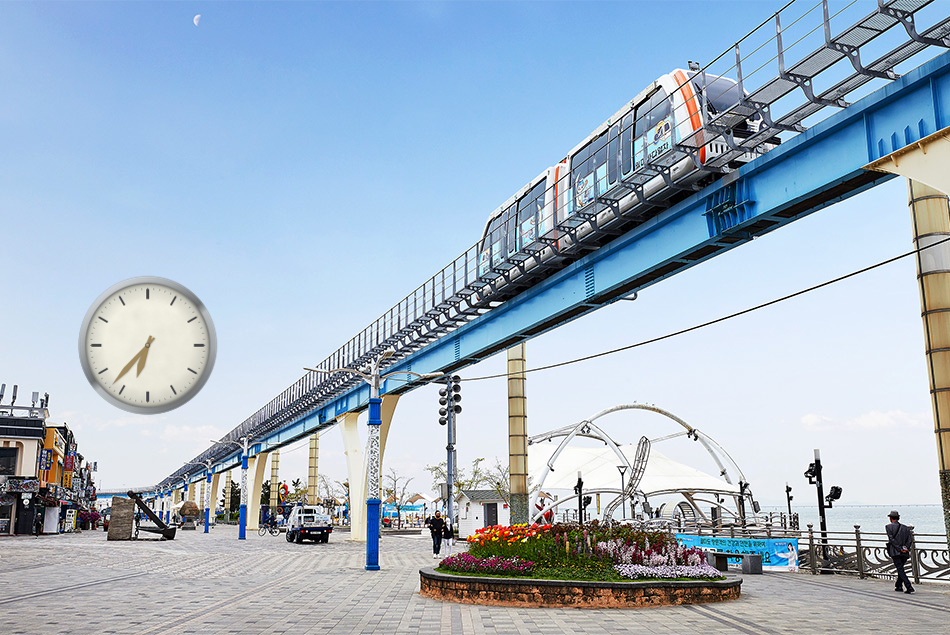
**6:37**
